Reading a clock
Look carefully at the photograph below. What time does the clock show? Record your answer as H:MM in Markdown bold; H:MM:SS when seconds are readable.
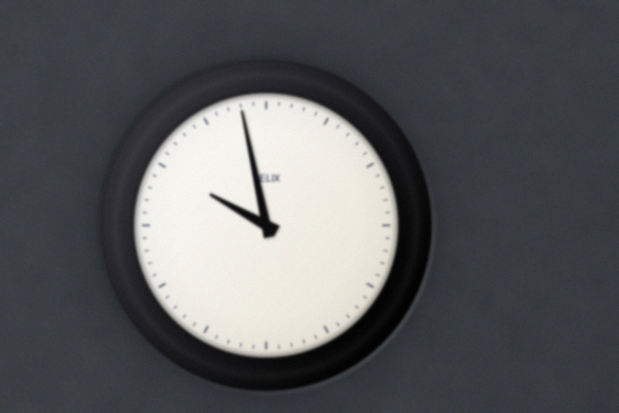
**9:58**
